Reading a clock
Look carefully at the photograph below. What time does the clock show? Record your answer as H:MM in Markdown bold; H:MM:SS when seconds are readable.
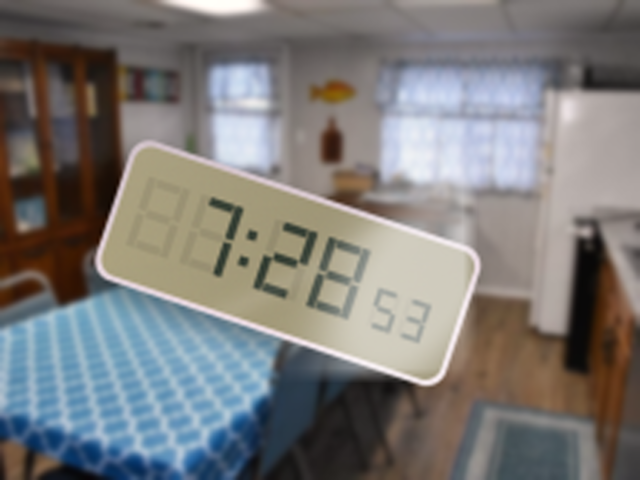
**7:28:53**
